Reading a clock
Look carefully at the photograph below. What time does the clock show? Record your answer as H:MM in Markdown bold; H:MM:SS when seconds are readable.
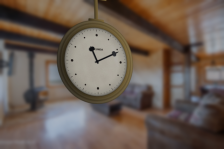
**11:11**
